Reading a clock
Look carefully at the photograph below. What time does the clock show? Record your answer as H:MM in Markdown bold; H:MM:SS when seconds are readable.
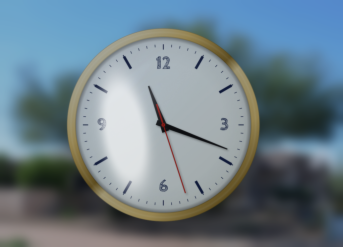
**11:18:27**
